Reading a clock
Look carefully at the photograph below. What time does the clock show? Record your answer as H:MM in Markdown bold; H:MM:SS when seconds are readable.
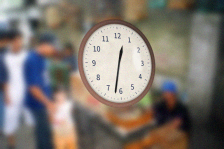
**12:32**
